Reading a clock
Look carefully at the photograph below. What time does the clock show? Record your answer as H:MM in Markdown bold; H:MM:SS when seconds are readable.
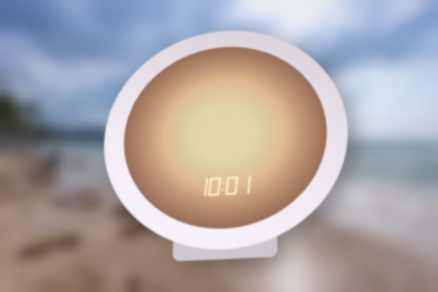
**10:01**
